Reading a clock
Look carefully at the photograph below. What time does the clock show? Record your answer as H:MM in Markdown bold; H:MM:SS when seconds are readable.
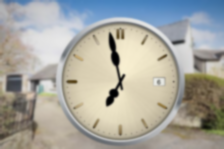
**6:58**
